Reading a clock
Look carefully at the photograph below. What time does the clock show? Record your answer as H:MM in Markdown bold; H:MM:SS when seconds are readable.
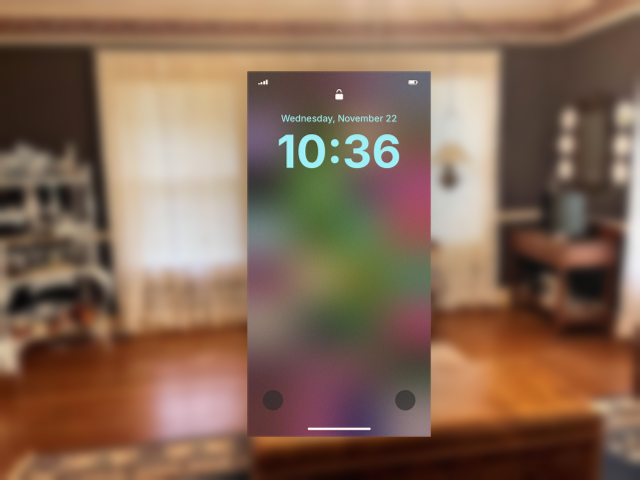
**10:36**
